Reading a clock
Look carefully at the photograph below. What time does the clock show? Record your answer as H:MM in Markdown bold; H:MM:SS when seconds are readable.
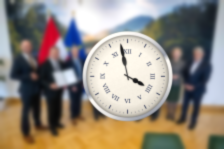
**3:58**
